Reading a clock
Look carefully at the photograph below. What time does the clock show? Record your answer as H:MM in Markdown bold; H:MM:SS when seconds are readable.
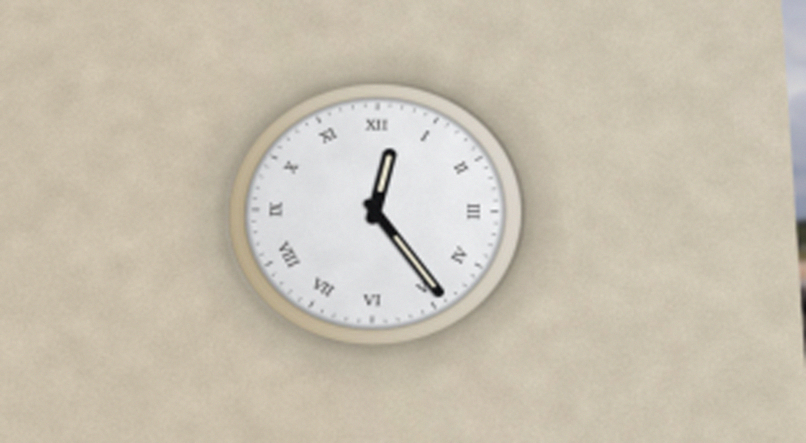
**12:24**
